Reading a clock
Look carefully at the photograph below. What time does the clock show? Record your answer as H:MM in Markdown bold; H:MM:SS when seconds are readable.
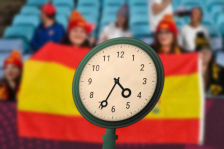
**4:34**
